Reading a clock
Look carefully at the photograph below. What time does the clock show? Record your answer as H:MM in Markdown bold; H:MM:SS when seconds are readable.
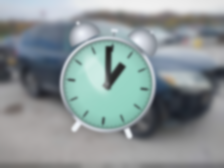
**12:59**
